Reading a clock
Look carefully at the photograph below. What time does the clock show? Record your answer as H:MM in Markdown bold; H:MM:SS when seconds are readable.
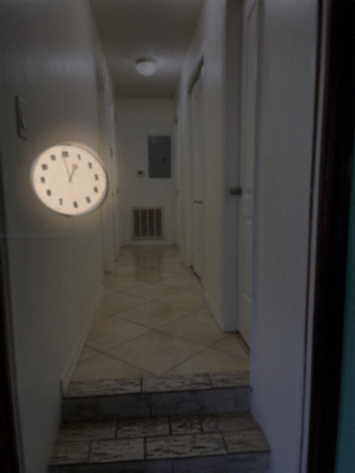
**12:59**
